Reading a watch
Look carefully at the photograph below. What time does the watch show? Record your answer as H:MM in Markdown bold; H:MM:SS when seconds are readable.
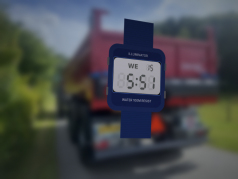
**5:51**
